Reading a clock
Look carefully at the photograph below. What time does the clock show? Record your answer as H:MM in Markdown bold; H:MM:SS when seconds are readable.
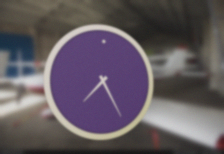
**7:25**
